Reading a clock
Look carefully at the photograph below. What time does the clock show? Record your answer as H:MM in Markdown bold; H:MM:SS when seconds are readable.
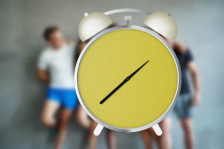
**1:38**
